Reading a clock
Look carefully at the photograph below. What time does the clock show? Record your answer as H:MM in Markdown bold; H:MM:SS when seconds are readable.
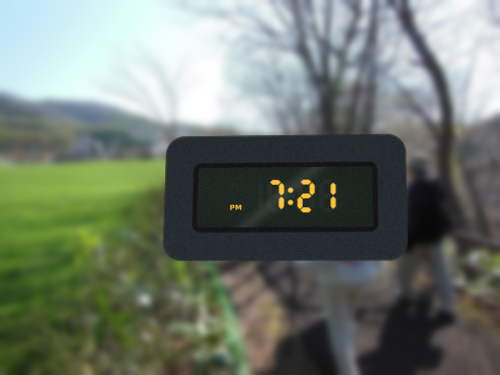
**7:21**
